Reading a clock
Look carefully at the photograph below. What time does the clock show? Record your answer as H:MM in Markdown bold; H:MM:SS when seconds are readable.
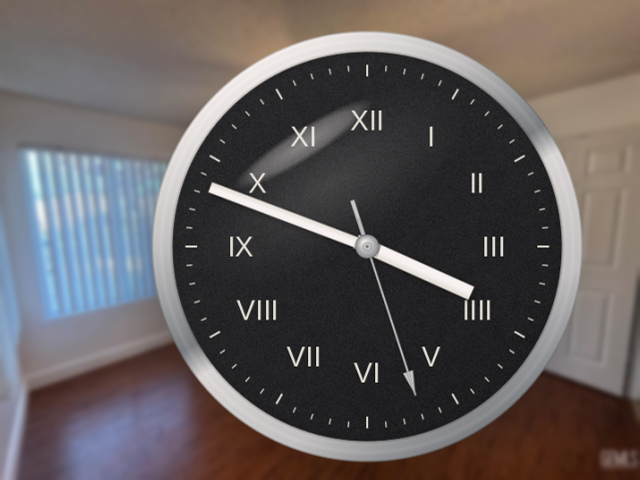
**3:48:27**
